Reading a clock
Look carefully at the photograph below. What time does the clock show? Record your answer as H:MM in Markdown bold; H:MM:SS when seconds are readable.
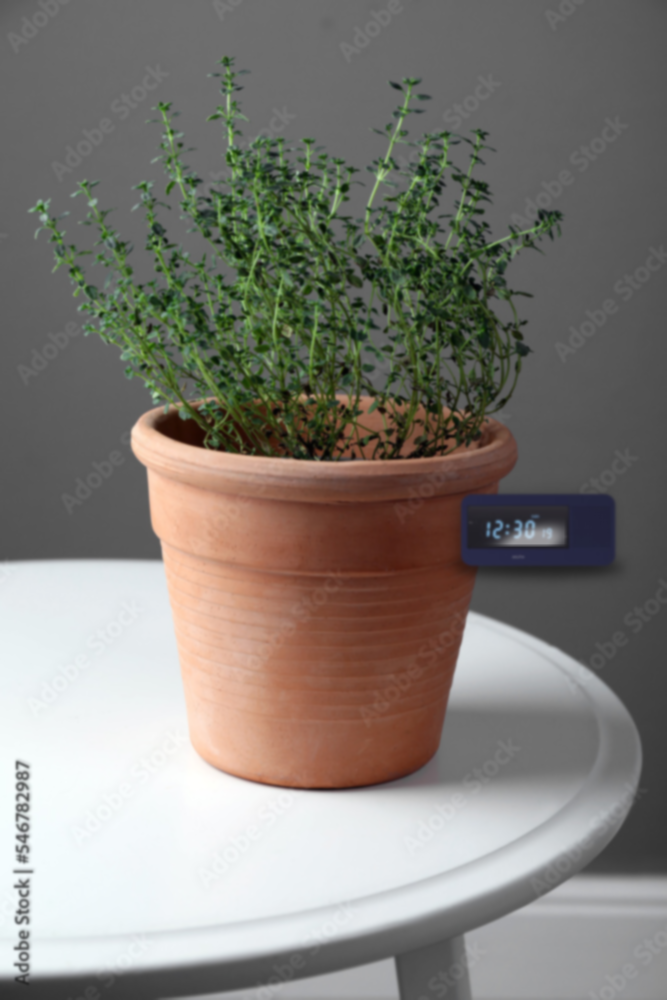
**12:30**
